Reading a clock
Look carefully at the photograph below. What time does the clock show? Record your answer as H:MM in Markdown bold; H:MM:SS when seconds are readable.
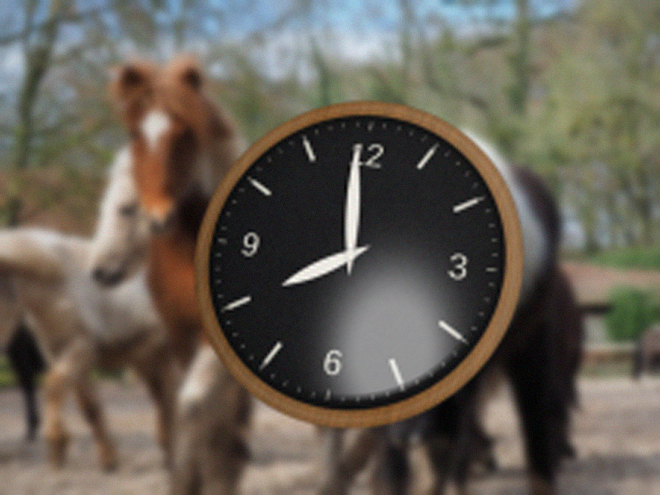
**7:59**
